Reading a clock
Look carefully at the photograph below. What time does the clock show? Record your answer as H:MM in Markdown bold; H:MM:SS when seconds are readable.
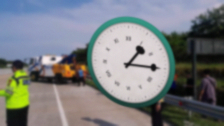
**1:15**
